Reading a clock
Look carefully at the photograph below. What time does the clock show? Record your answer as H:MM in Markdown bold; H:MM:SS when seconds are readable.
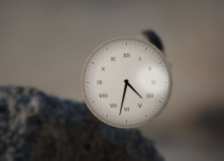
**4:32**
